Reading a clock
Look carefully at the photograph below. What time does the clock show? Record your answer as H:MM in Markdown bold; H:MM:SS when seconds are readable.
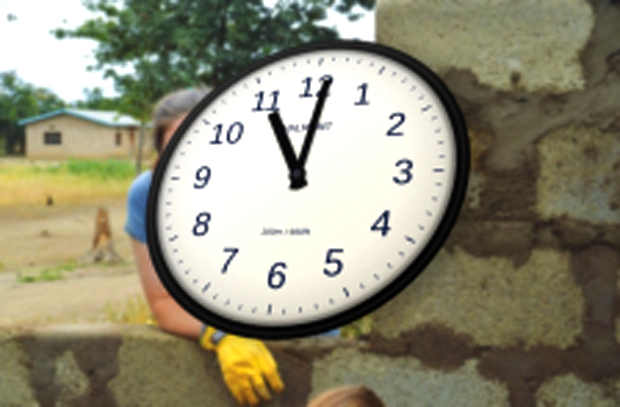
**11:01**
